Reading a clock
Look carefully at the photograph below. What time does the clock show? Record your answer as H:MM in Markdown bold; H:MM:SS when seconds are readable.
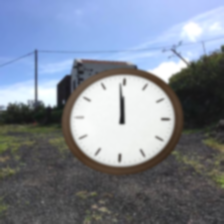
**11:59**
